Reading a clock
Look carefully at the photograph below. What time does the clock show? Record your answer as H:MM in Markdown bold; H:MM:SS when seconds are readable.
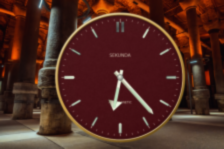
**6:23**
